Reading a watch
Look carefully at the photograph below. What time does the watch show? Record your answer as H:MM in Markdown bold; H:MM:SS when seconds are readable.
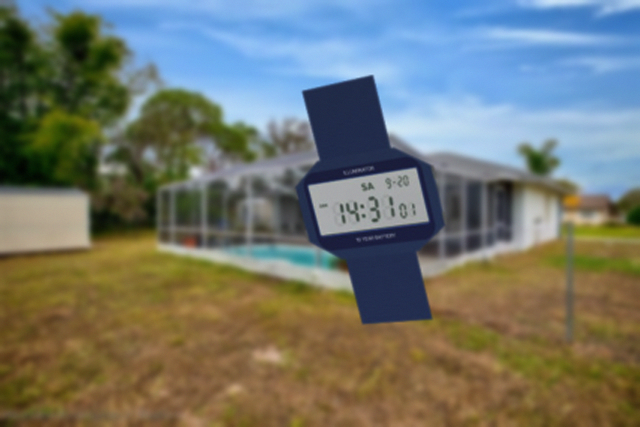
**14:31:01**
